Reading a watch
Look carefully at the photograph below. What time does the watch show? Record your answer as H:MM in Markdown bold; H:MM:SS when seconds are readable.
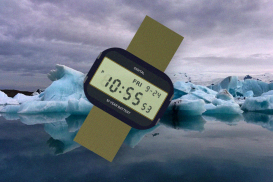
**10:55:53**
